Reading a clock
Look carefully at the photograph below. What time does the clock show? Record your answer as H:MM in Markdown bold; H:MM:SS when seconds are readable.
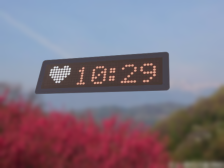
**10:29**
